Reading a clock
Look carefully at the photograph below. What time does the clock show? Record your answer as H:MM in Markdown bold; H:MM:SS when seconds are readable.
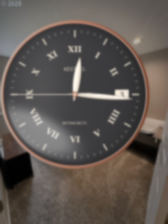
**12:15:45**
